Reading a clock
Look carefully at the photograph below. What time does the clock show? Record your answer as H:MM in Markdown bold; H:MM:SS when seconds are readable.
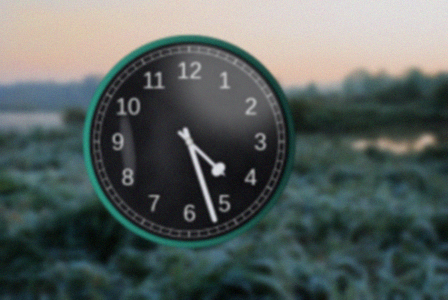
**4:27**
